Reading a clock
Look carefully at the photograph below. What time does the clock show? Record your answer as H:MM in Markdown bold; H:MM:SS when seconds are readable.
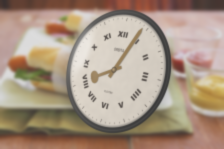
**8:04**
